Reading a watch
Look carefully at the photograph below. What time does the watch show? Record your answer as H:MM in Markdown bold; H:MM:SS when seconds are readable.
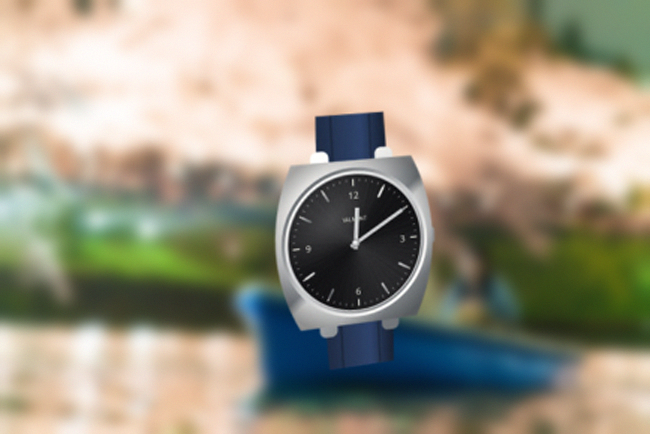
**12:10**
